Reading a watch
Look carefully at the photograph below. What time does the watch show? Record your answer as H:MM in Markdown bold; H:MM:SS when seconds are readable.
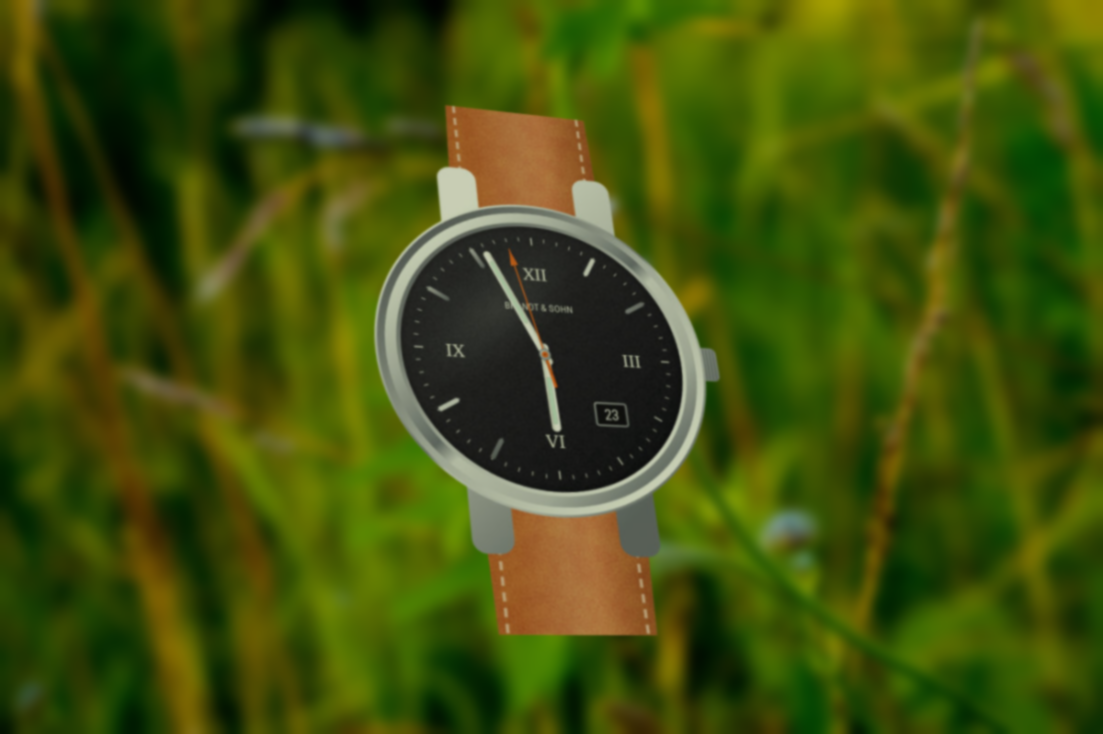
**5:55:58**
